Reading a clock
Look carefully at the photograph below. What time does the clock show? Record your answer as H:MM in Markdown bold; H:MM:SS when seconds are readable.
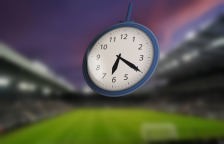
**6:20**
